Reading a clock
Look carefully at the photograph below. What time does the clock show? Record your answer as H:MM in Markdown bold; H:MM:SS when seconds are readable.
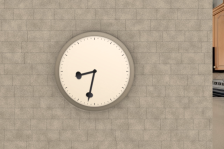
**8:32**
